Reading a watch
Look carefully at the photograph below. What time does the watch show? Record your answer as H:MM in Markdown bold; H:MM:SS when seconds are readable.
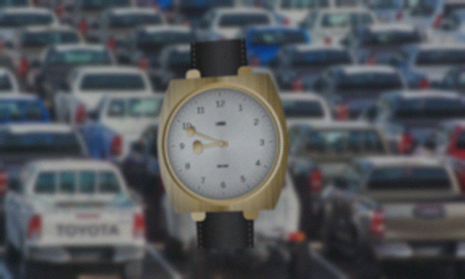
**8:49**
